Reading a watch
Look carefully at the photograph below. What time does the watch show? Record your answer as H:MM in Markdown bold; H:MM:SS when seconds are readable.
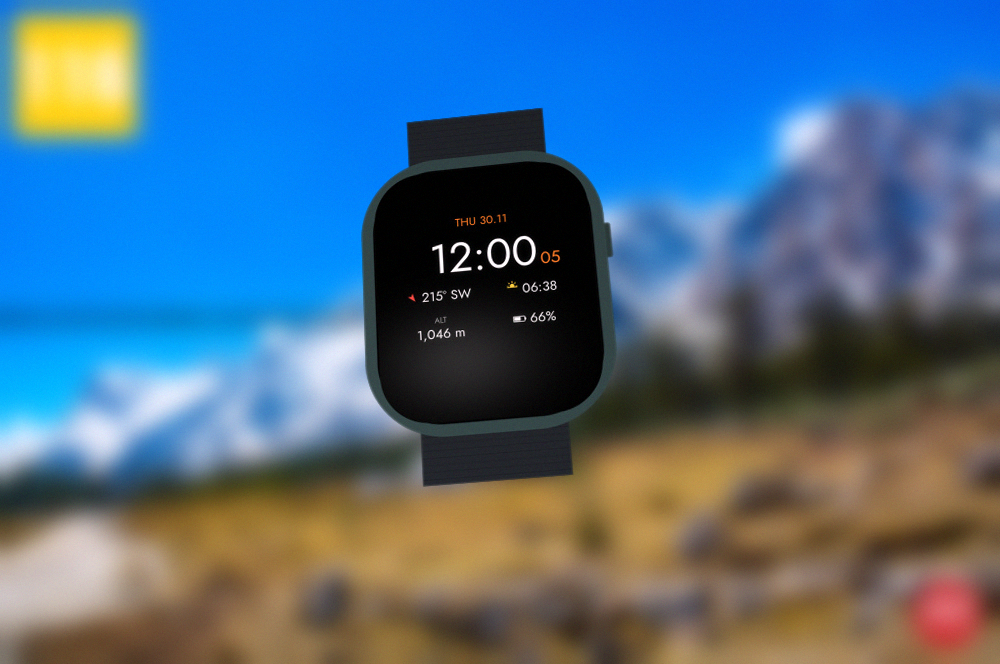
**12:00:05**
